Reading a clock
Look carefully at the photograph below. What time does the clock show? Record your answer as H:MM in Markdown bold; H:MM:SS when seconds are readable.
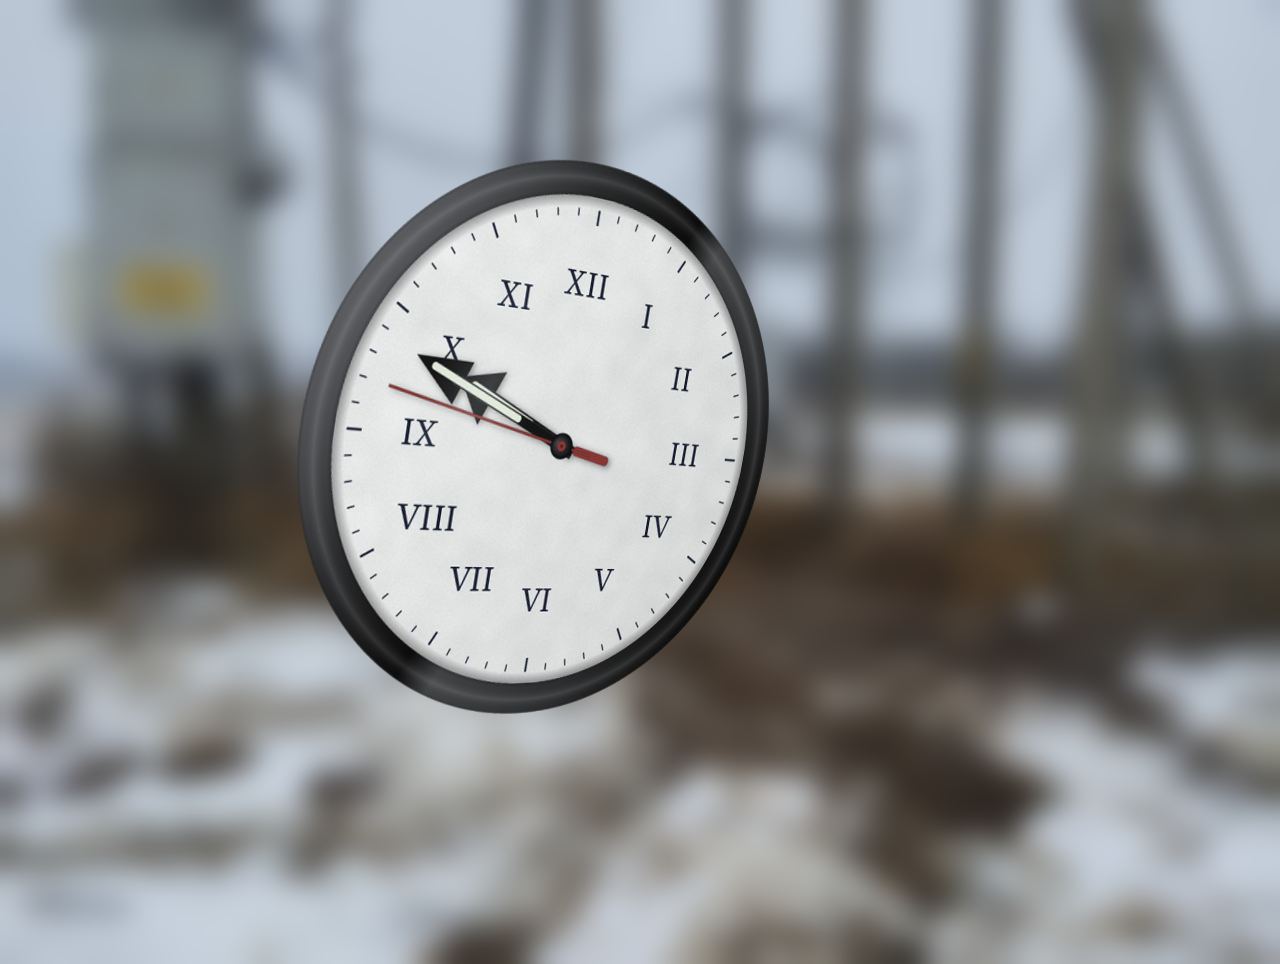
**9:48:47**
